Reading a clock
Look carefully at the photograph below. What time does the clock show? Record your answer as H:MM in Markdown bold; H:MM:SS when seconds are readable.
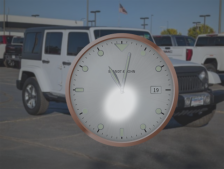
**11:02**
